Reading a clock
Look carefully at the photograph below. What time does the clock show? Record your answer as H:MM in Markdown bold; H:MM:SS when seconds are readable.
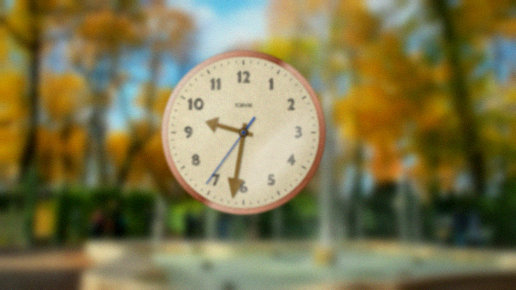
**9:31:36**
